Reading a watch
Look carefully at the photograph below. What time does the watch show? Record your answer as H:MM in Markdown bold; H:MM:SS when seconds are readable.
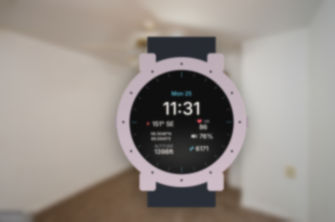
**11:31**
